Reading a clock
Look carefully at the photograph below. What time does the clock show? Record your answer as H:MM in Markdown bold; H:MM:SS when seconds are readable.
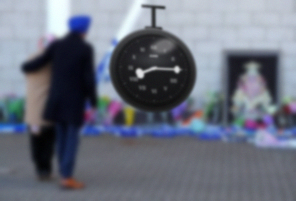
**8:15**
